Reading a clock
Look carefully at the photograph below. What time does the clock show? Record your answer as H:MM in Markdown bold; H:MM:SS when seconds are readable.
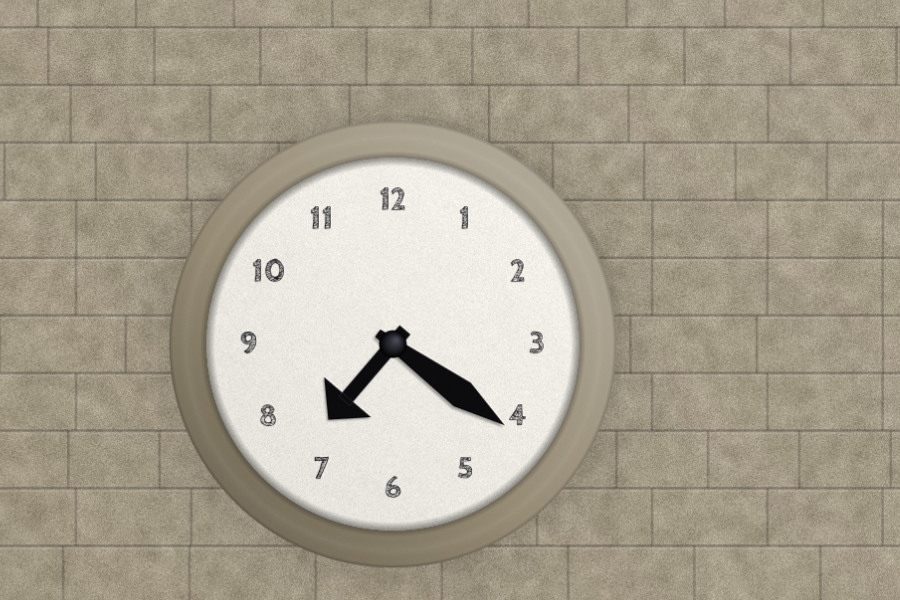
**7:21**
